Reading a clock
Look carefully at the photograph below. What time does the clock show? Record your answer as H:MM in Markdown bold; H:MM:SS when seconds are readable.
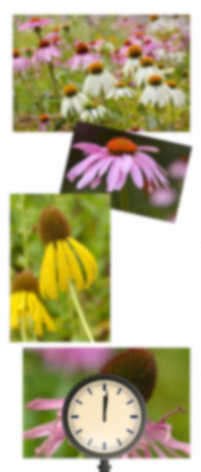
**12:01**
